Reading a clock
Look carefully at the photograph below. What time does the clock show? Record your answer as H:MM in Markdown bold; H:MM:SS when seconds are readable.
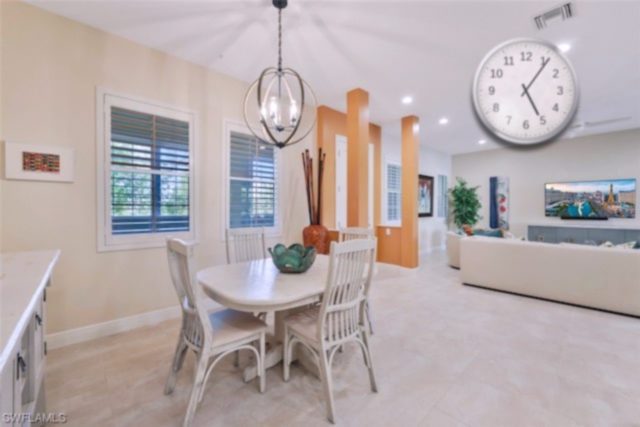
**5:06**
